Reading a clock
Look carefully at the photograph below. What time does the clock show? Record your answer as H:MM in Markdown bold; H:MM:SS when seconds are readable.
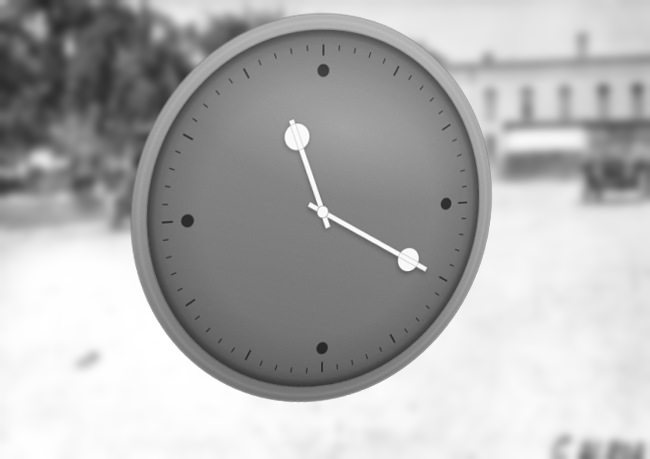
**11:20**
